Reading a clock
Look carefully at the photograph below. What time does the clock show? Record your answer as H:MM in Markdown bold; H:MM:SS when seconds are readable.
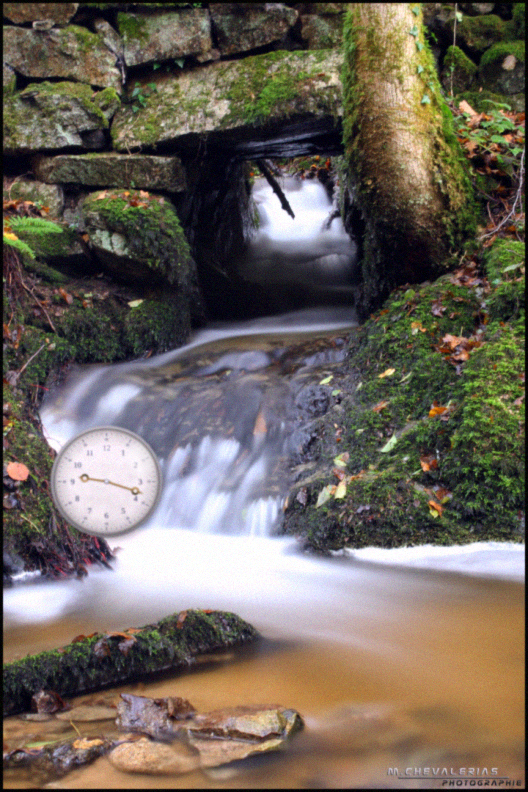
**9:18**
